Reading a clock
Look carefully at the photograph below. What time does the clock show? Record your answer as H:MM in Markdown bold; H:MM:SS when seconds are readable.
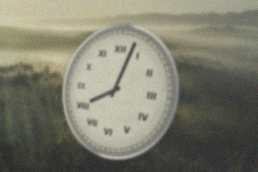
**8:03**
